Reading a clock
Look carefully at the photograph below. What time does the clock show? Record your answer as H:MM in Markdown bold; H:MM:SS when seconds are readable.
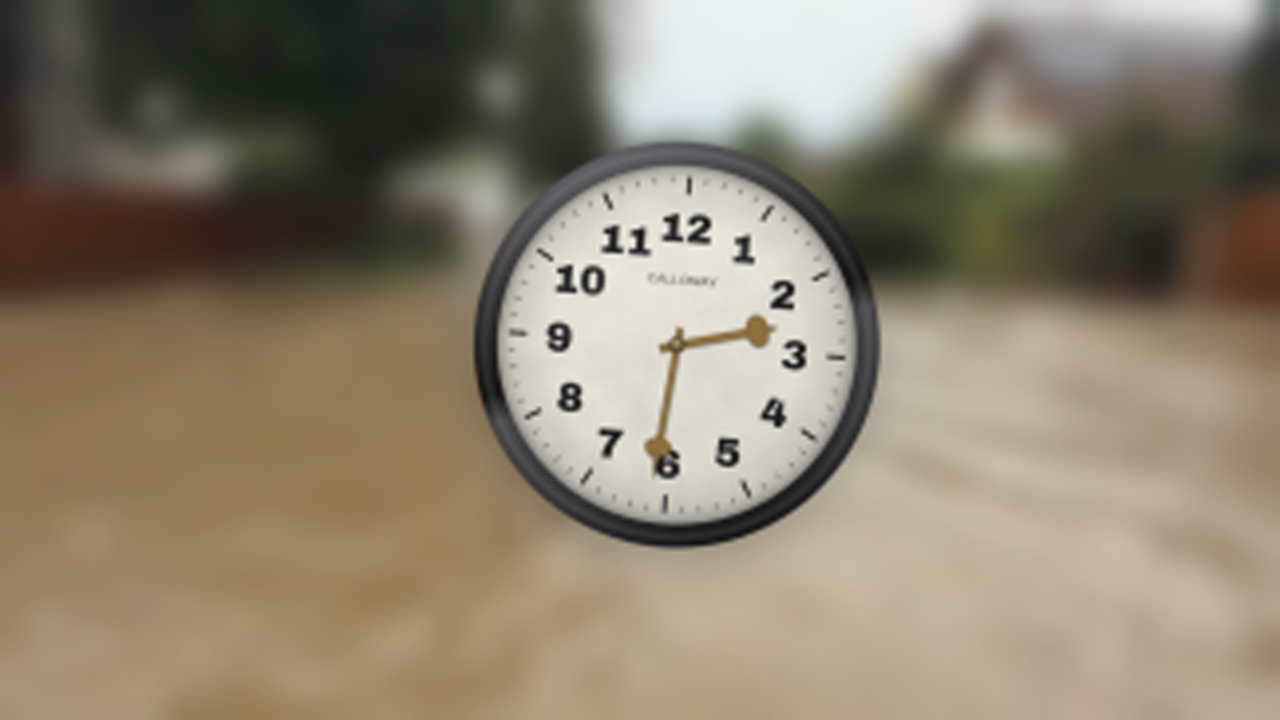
**2:31**
